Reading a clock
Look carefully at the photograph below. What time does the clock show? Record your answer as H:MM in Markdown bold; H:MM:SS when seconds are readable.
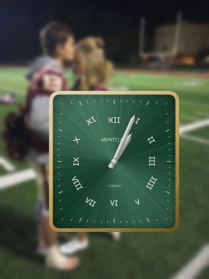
**1:04**
